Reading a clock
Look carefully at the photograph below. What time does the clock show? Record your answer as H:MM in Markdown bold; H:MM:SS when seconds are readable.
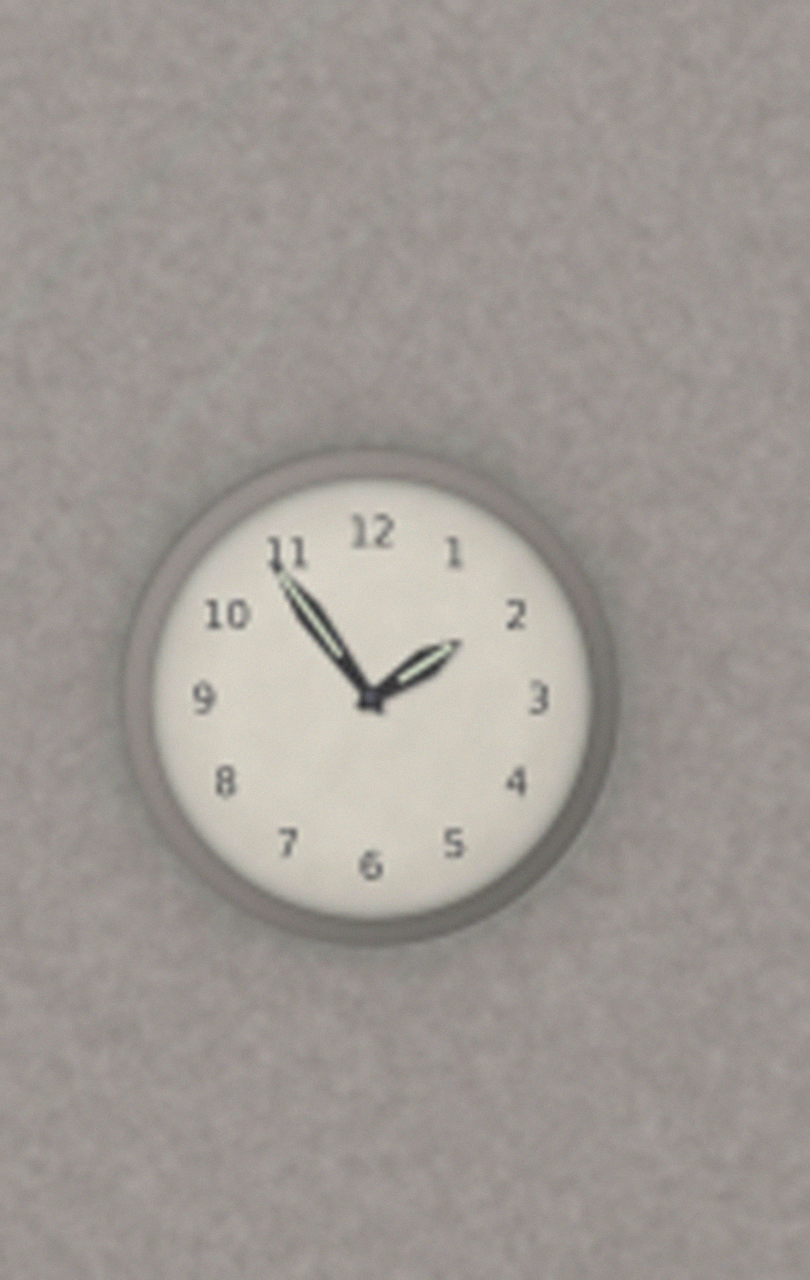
**1:54**
